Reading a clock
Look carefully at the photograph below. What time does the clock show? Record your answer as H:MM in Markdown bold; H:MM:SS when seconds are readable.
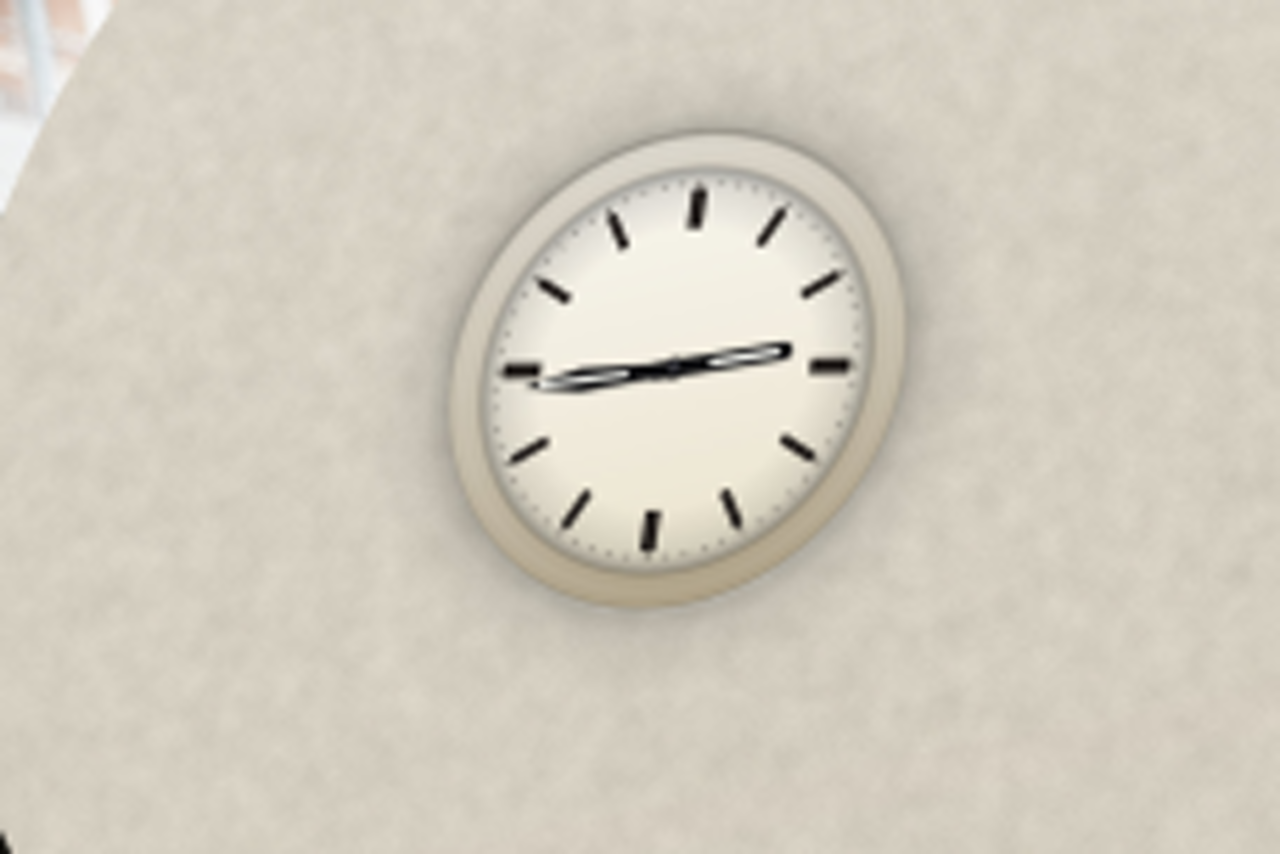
**2:44**
